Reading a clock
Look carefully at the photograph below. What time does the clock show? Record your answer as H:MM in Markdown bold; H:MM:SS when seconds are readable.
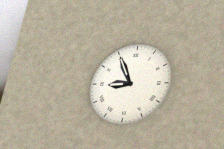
**8:55**
